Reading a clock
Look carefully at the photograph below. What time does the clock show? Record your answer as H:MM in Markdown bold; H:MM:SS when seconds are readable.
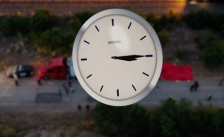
**3:15**
